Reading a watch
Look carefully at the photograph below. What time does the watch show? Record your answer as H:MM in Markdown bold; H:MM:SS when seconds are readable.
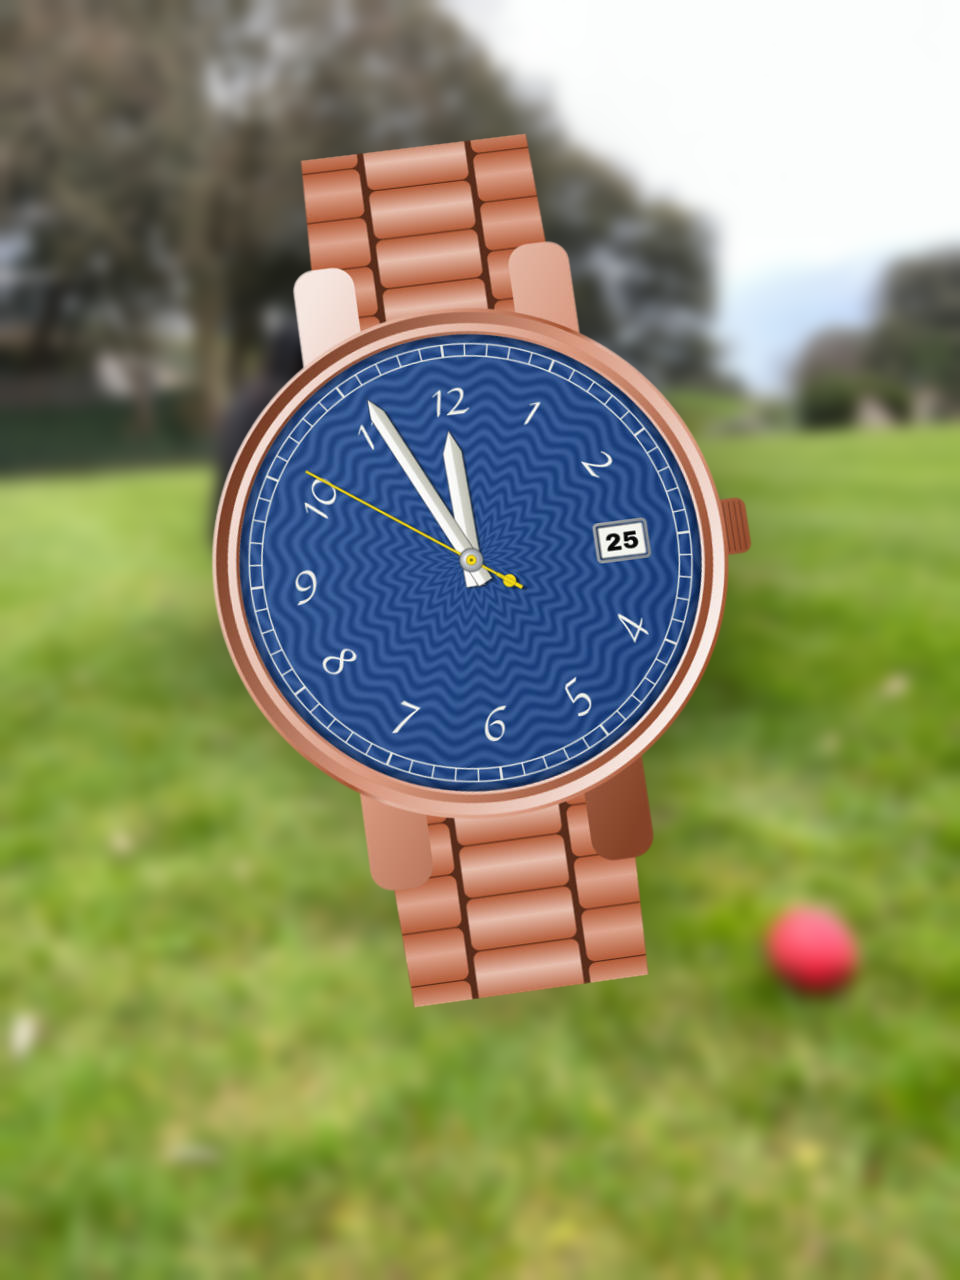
**11:55:51**
